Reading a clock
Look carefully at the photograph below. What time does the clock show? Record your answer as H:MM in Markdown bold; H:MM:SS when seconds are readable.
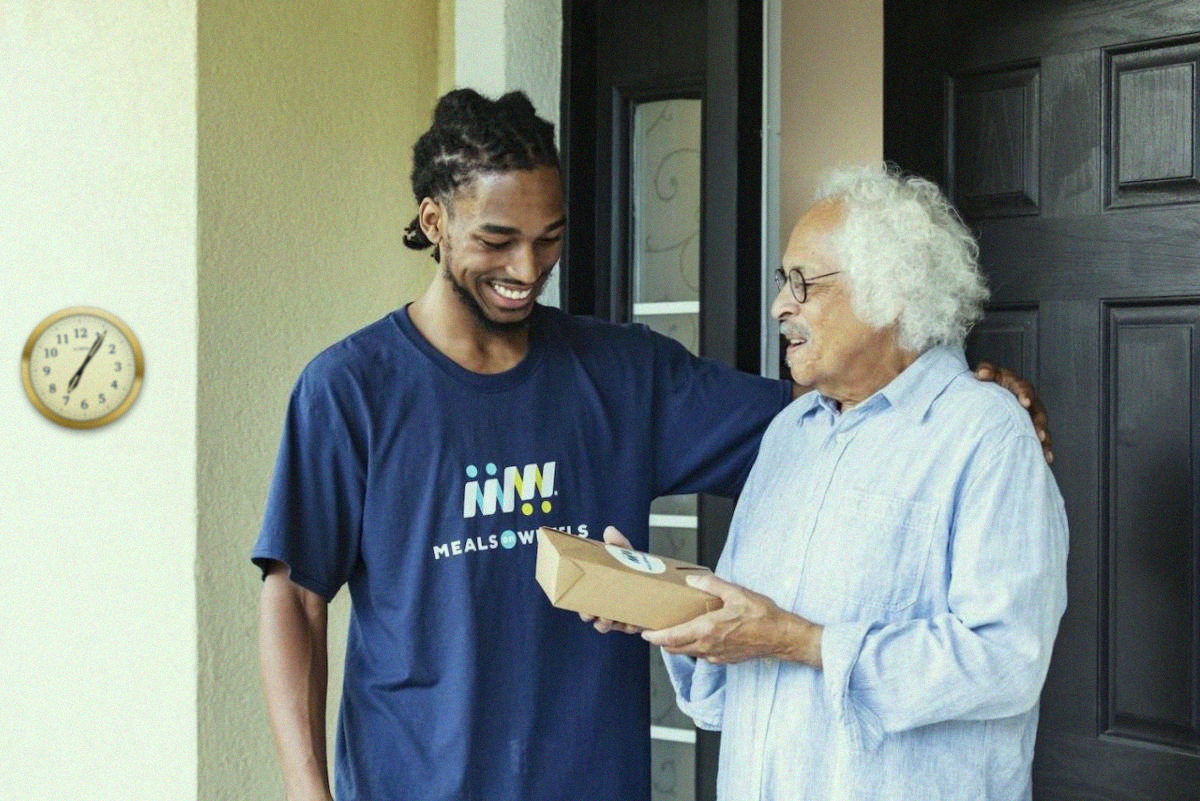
**7:06**
